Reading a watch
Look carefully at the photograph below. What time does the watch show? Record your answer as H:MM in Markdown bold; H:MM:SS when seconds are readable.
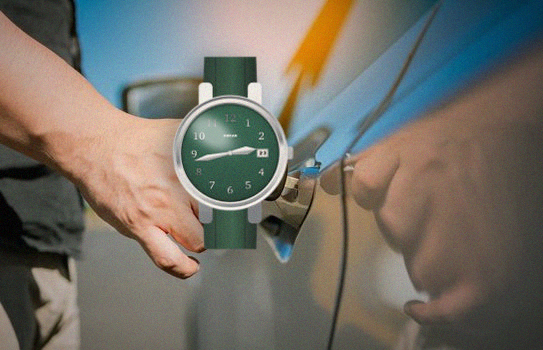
**2:43**
